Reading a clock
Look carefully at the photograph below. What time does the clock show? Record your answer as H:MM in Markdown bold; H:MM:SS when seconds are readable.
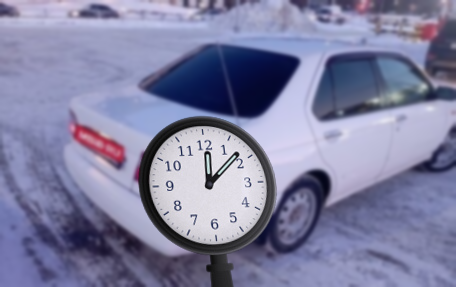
**12:08**
